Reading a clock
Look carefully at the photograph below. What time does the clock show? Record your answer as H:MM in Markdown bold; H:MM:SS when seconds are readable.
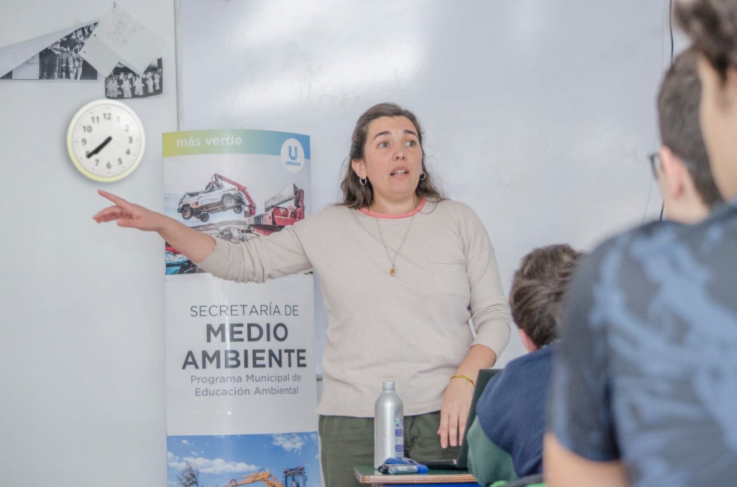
**7:39**
